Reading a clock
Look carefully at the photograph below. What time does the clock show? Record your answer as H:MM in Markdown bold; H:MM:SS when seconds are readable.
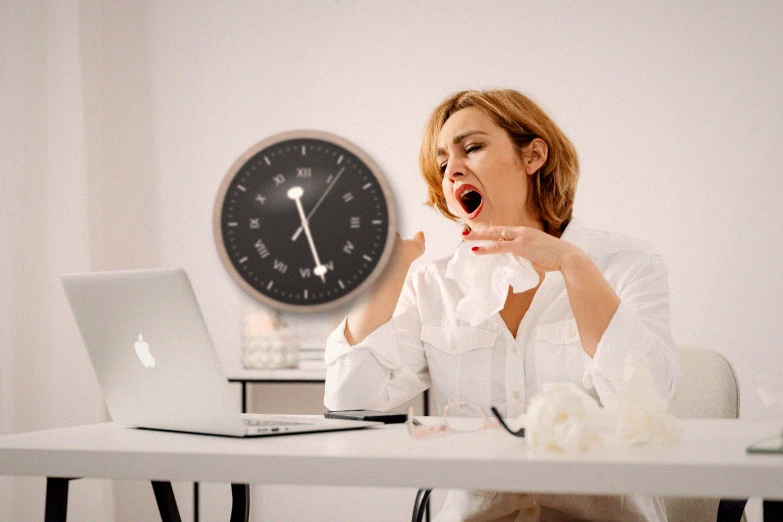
**11:27:06**
